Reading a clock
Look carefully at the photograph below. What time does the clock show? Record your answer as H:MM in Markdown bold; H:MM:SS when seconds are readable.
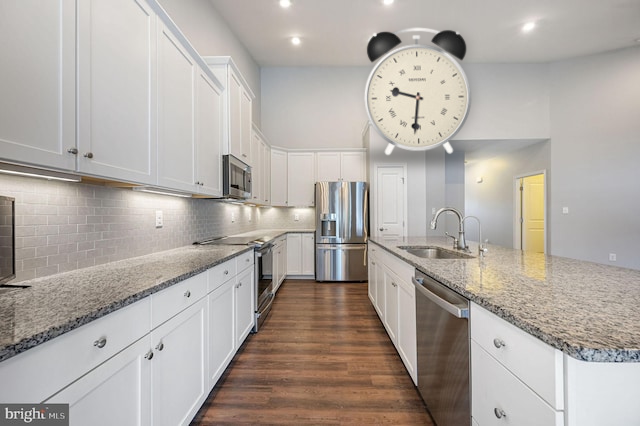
**9:31**
